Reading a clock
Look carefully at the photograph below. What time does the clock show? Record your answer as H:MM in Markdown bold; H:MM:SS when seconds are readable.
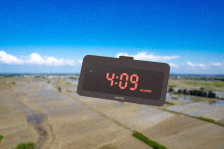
**4:09**
